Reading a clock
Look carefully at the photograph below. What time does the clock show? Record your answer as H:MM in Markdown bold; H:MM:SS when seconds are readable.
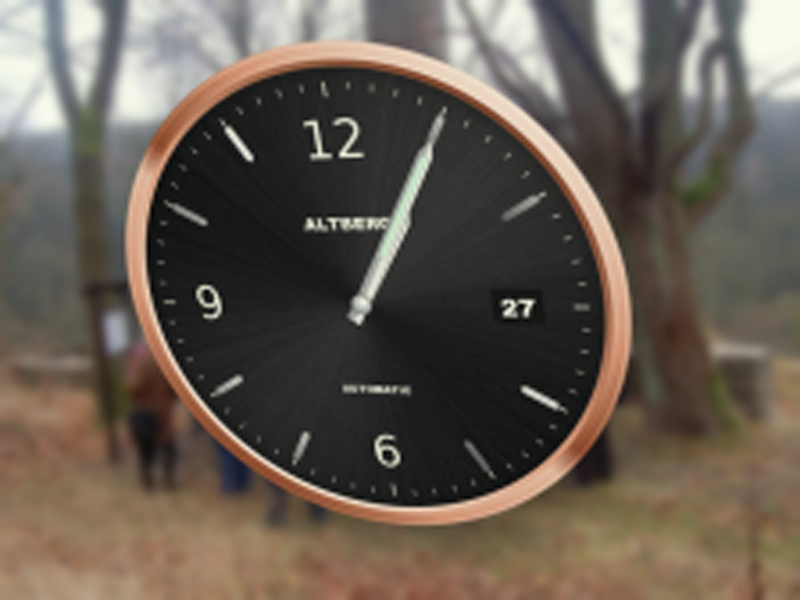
**1:05**
